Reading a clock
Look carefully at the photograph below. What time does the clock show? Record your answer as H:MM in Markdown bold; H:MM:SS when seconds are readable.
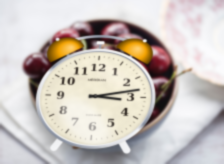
**3:13**
